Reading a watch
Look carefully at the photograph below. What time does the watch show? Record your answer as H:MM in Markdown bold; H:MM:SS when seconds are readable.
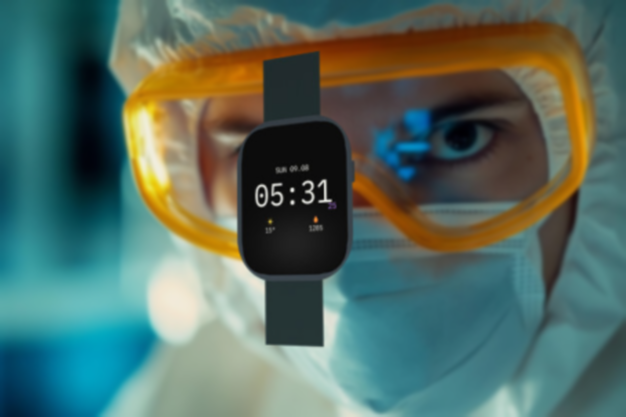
**5:31**
